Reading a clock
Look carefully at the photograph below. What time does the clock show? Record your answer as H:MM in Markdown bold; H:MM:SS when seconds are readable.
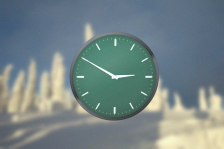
**2:50**
